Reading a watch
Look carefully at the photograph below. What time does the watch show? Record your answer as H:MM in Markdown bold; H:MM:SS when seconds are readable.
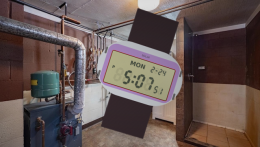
**5:07:51**
